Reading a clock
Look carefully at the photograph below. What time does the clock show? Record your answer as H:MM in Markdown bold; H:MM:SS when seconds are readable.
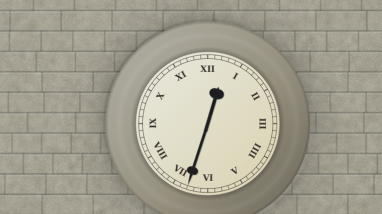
**12:33**
